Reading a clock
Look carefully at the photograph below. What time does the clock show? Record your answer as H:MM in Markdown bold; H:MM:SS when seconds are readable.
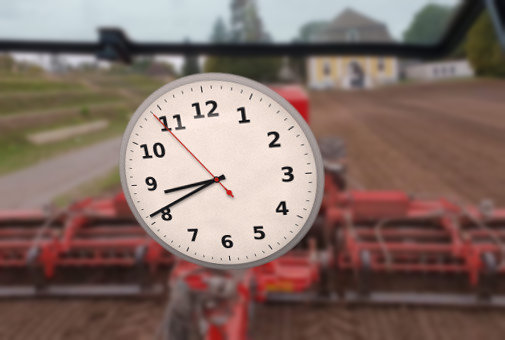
**8:40:54**
